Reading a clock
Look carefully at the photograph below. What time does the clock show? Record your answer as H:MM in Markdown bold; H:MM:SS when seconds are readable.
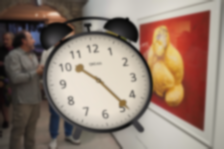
**10:24**
